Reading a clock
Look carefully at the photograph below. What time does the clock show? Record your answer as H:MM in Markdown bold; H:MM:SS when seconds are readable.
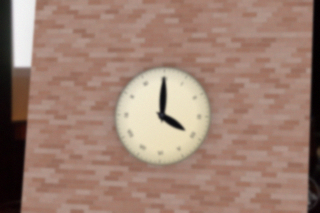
**4:00**
